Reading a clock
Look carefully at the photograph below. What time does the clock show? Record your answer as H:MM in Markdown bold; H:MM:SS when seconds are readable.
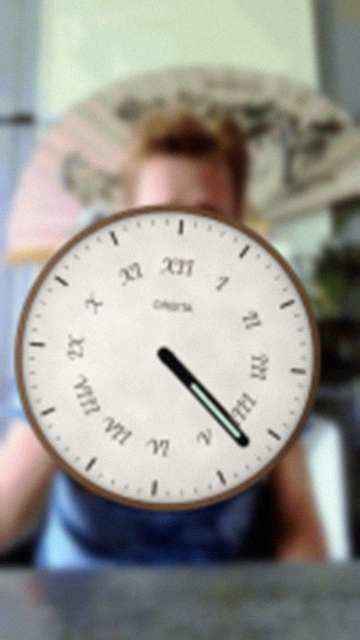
**4:22**
